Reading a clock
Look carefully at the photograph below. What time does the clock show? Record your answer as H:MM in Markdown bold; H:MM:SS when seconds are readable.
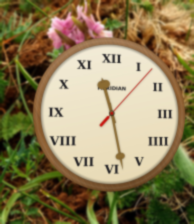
**11:28:07**
